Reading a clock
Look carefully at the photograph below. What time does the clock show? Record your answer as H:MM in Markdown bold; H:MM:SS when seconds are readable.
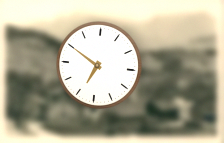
**6:50**
